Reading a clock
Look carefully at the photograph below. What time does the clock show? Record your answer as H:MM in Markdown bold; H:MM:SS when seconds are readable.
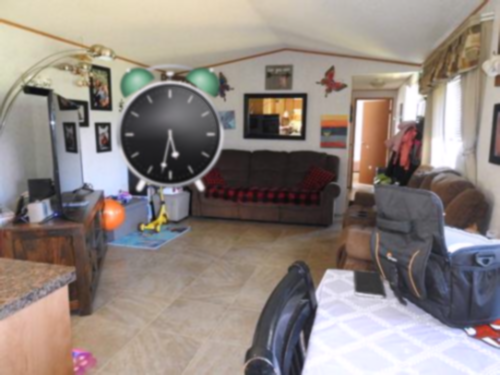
**5:32**
